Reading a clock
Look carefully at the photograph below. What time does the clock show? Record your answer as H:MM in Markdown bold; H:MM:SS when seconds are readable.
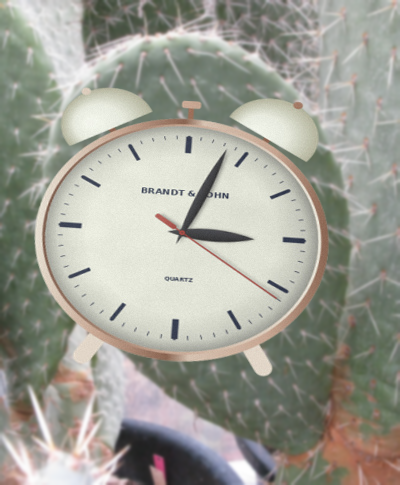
**3:03:21**
